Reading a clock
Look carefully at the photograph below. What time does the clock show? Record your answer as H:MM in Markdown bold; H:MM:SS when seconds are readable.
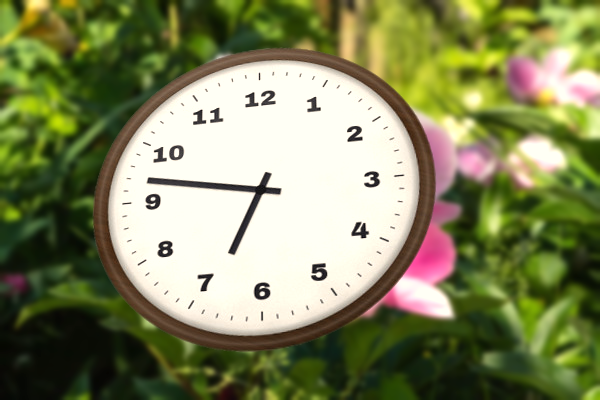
**6:47**
